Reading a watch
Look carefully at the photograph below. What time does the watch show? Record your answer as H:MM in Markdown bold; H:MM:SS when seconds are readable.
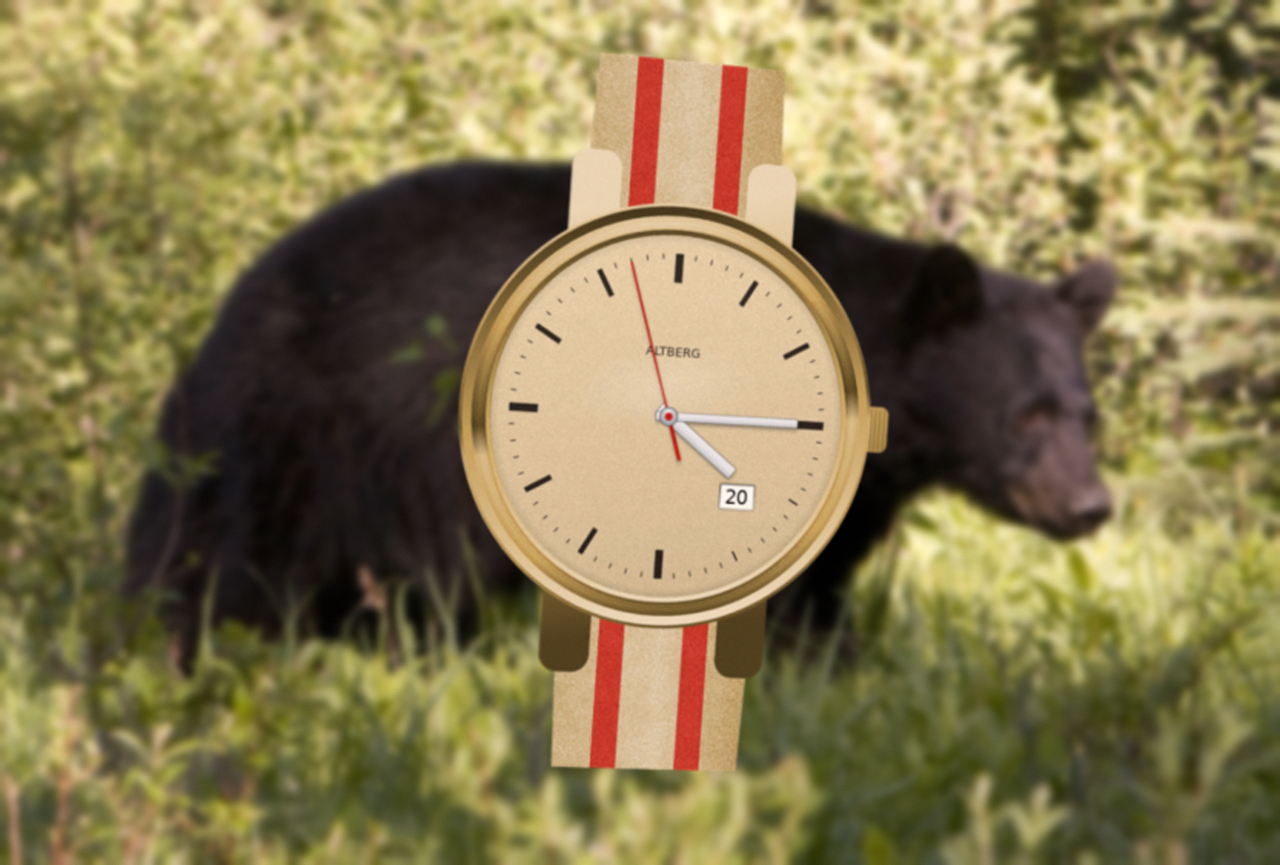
**4:14:57**
